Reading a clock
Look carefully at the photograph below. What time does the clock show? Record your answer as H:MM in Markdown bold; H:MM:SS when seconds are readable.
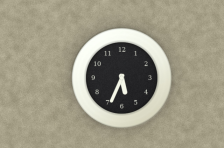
**5:34**
